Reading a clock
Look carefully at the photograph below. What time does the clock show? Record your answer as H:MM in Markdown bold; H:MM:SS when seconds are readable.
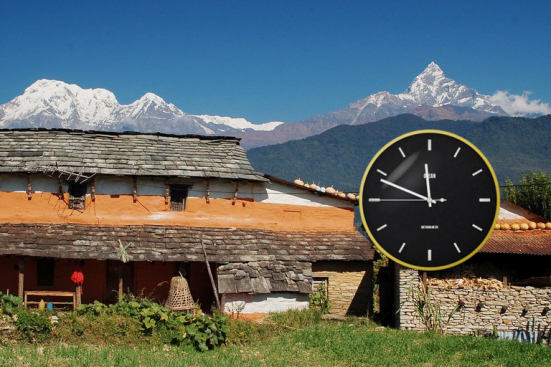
**11:48:45**
